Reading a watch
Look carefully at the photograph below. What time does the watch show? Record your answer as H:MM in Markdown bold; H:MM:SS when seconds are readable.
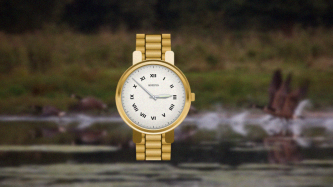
**2:52**
